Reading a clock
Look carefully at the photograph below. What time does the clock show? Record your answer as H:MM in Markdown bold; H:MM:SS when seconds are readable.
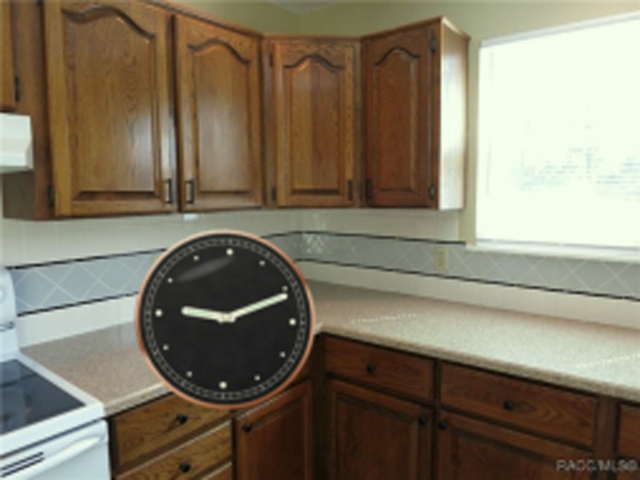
**9:11**
